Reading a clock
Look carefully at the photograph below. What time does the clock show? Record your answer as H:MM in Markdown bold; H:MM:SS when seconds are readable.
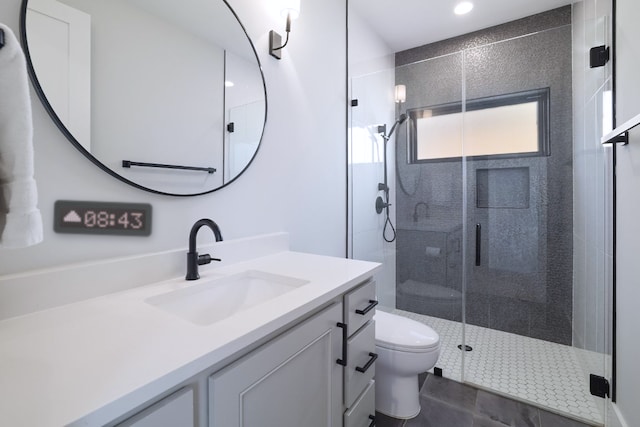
**8:43**
